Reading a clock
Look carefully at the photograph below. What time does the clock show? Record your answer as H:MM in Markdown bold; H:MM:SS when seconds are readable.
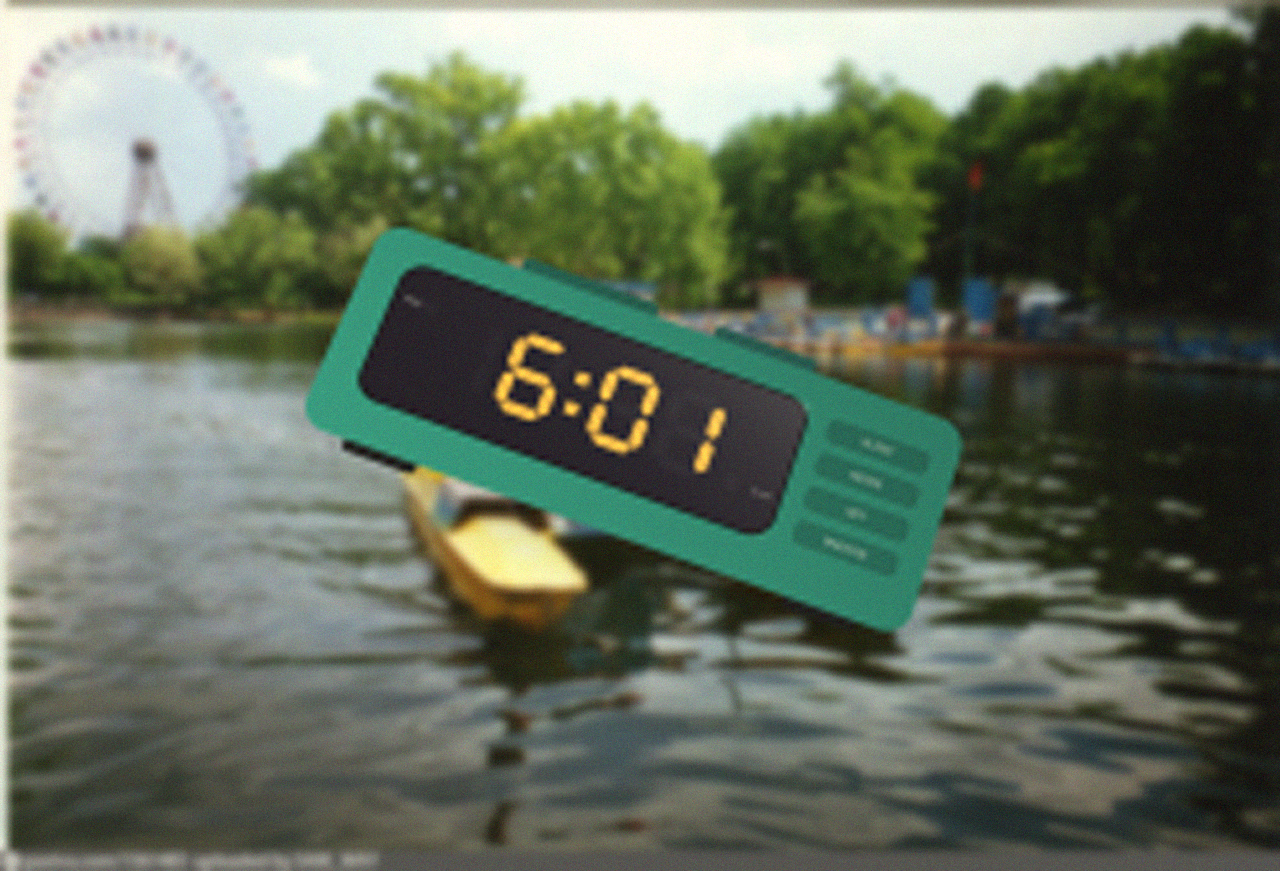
**6:01**
